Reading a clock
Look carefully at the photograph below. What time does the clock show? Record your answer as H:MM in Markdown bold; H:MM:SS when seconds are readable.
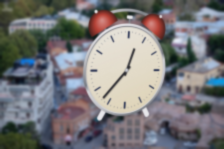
**12:37**
